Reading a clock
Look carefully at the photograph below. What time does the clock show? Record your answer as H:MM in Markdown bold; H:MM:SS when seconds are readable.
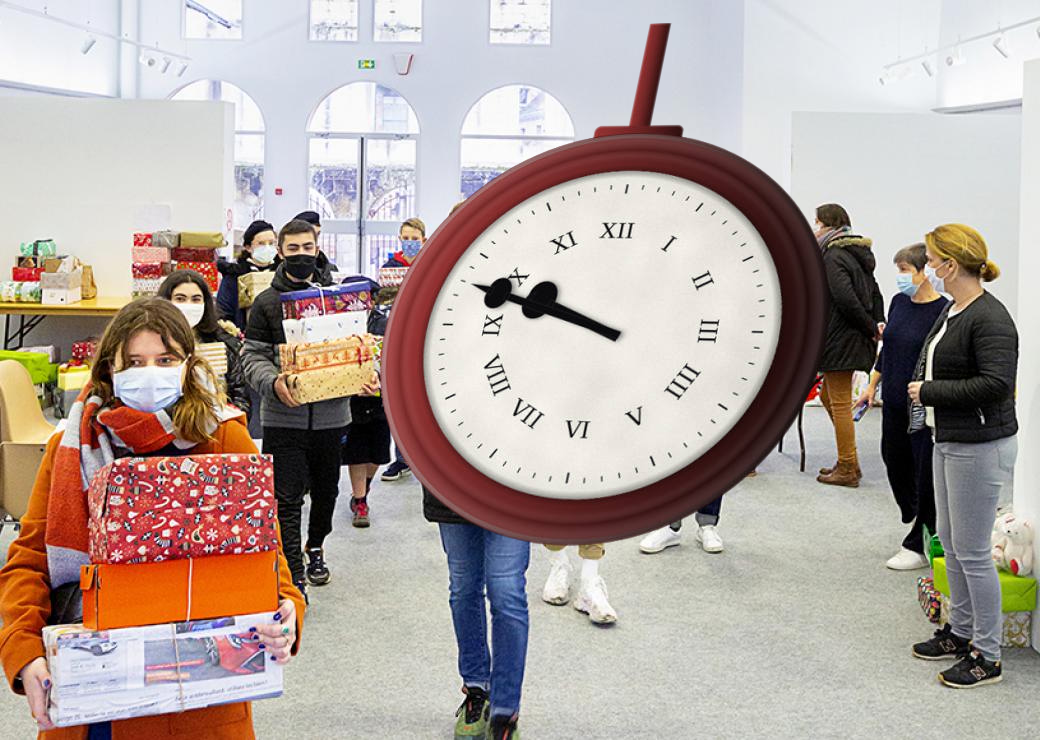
**9:48**
